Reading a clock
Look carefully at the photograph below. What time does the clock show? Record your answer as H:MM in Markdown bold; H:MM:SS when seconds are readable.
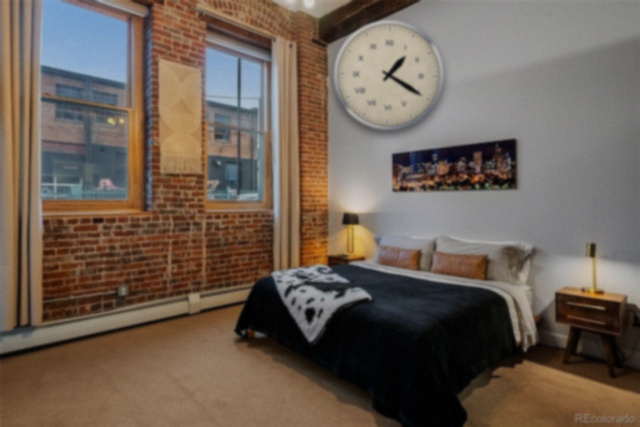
**1:20**
